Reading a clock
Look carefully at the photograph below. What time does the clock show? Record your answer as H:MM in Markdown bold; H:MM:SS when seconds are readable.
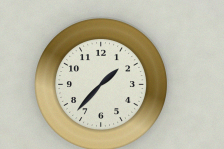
**1:37**
